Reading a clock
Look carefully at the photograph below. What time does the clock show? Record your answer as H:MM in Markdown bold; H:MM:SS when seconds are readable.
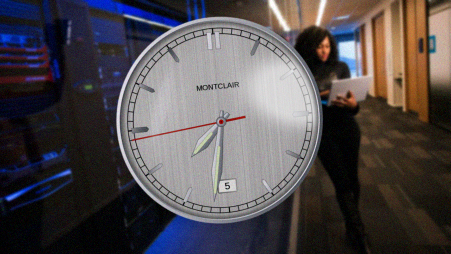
**7:31:44**
